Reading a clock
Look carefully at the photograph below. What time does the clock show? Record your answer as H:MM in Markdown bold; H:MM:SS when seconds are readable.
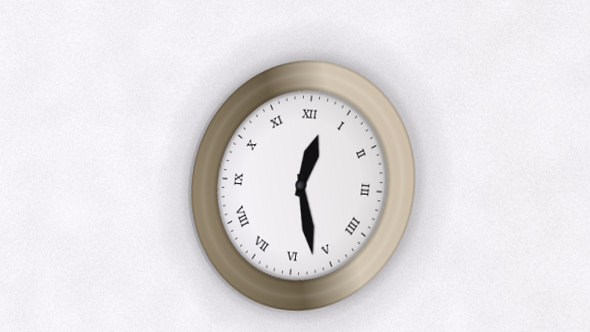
**12:27**
